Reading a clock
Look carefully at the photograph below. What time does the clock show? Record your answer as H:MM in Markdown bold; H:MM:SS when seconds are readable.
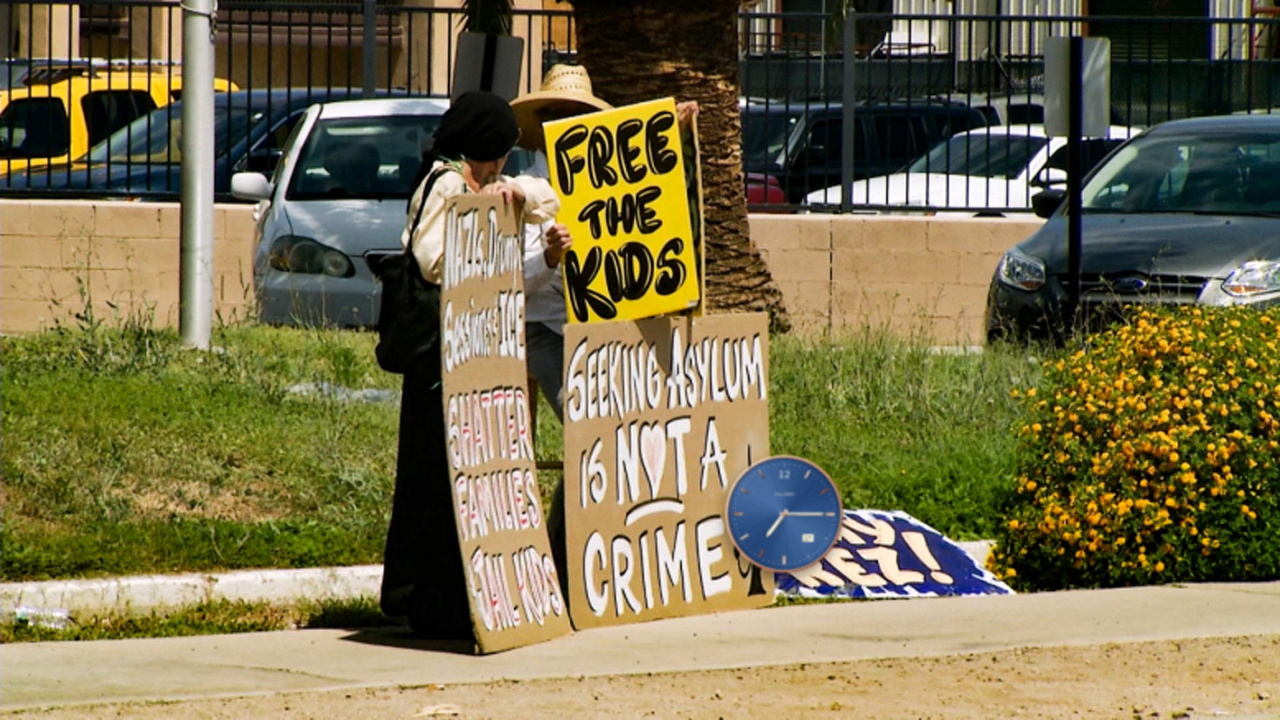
**7:15**
